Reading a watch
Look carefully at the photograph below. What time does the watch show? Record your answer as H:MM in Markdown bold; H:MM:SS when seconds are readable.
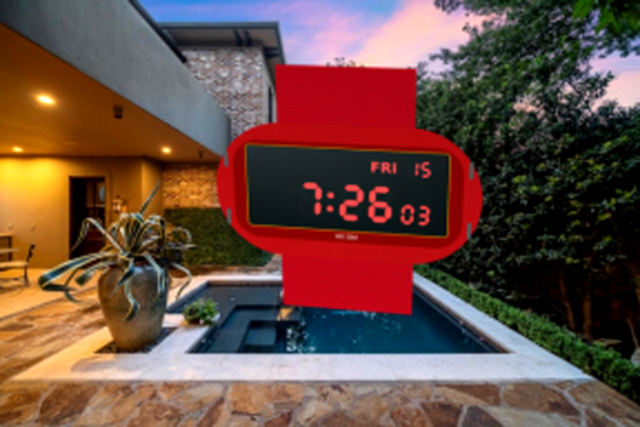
**7:26:03**
